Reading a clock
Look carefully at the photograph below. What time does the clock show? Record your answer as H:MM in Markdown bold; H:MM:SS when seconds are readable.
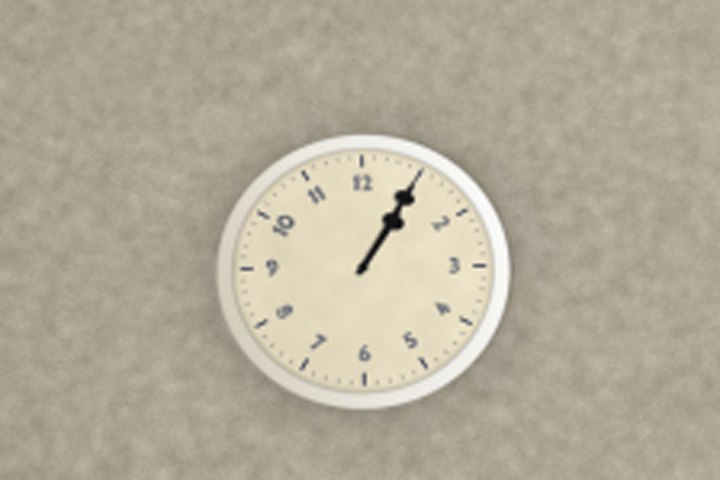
**1:05**
